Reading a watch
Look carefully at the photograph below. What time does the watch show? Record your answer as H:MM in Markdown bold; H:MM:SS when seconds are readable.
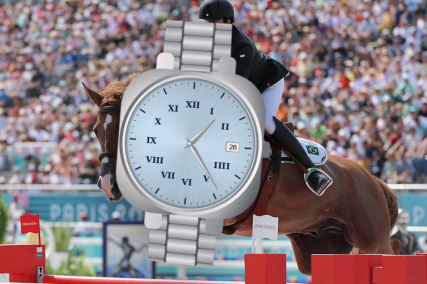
**1:24**
